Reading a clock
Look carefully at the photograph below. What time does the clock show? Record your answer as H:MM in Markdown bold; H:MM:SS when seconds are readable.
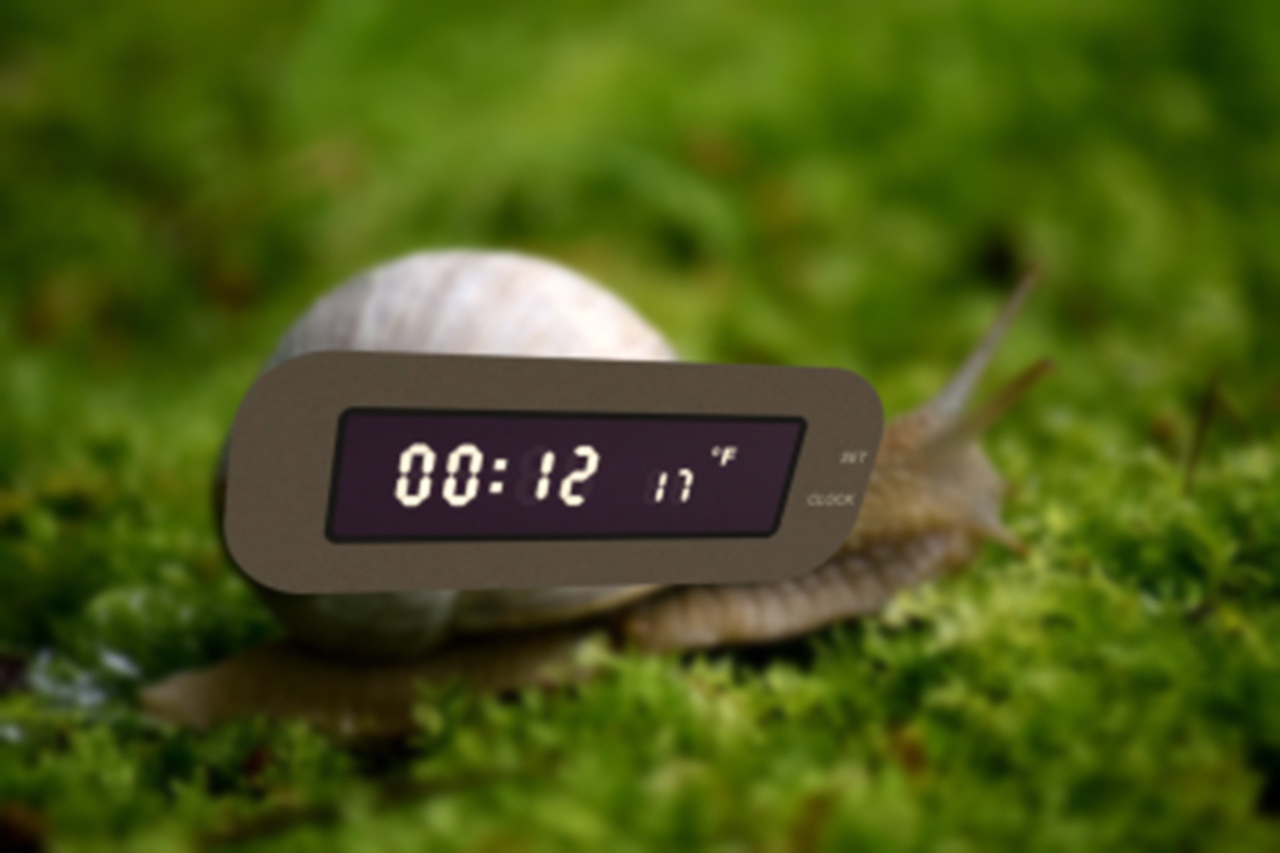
**0:12**
